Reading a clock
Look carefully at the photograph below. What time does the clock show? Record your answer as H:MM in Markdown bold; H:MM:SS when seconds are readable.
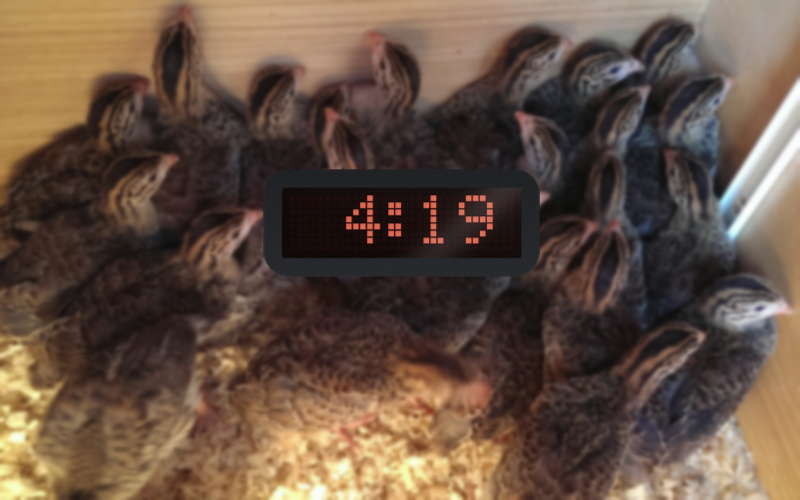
**4:19**
